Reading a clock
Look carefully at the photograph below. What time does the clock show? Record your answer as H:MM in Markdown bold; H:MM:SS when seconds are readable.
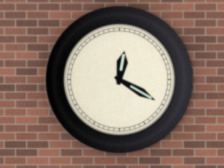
**12:20**
